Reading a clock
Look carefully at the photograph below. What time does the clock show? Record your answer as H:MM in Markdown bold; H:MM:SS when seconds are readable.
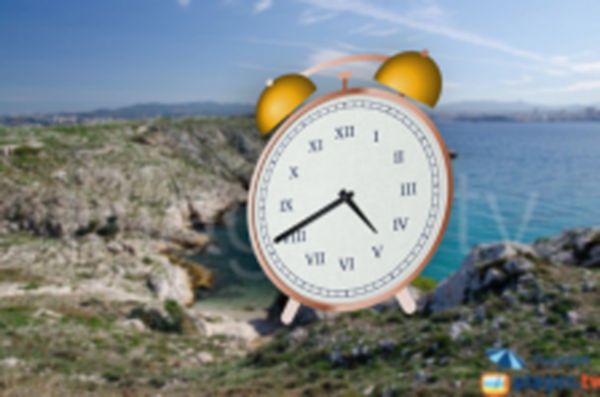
**4:41**
